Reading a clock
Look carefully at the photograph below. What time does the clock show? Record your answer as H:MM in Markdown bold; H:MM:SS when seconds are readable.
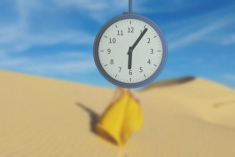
**6:06**
